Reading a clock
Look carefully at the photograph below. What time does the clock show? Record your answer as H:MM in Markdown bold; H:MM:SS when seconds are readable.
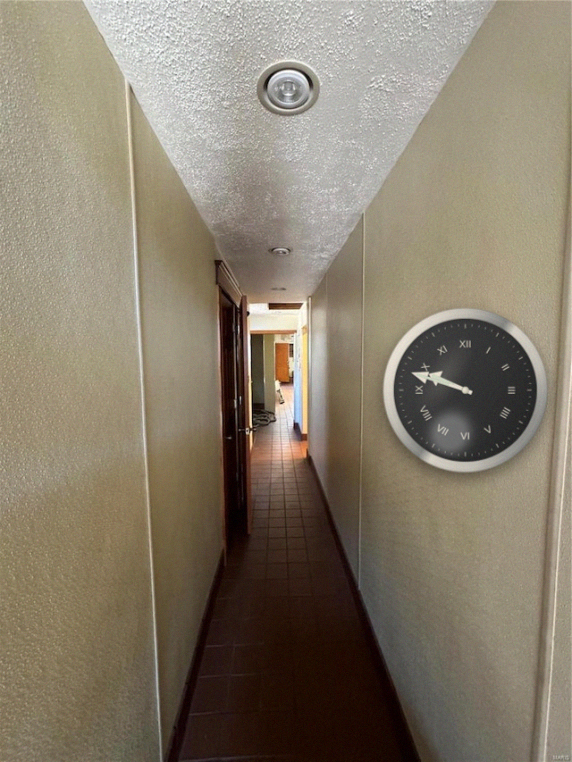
**9:48**
